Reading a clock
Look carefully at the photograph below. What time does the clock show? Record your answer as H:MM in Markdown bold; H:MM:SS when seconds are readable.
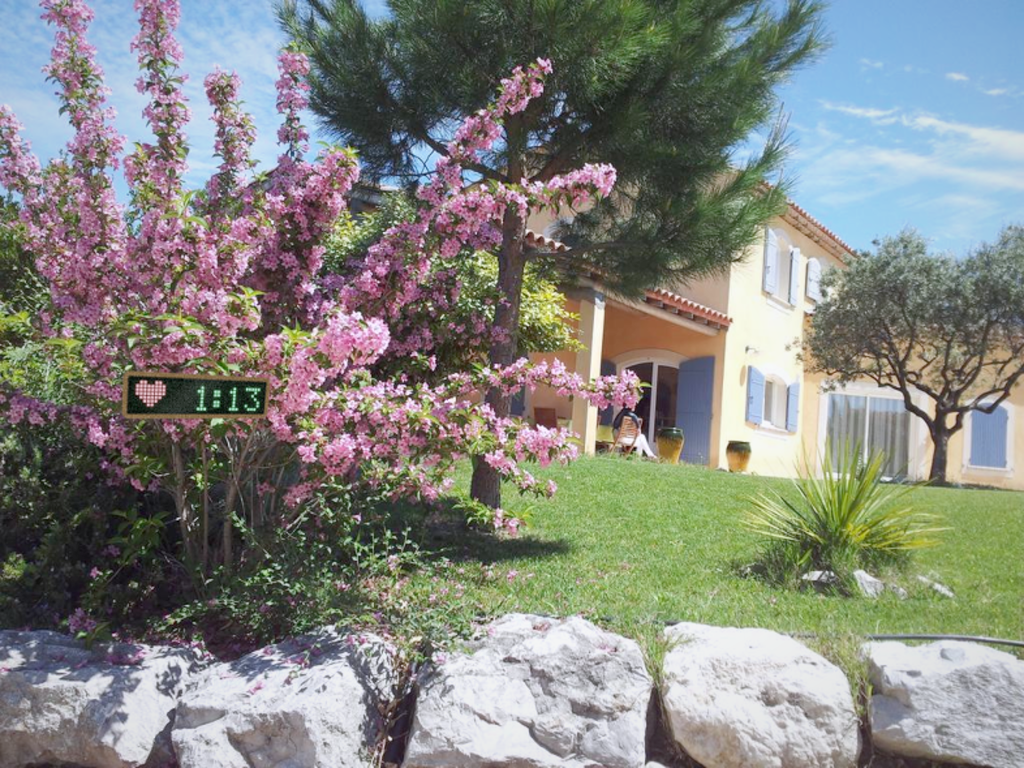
**1:13**
